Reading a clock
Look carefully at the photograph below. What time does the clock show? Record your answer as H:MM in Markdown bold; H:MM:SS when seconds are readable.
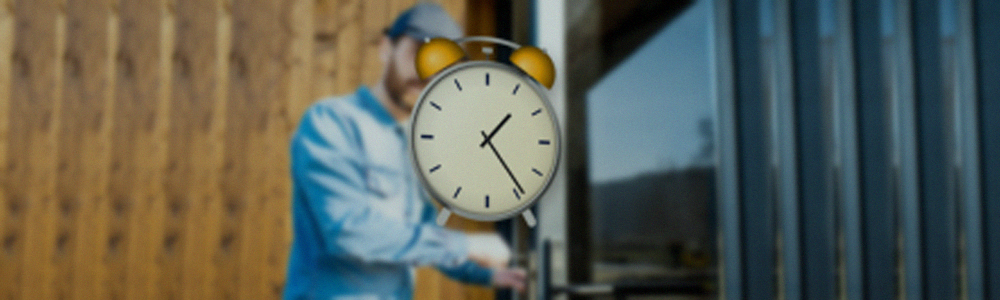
**1:24**
